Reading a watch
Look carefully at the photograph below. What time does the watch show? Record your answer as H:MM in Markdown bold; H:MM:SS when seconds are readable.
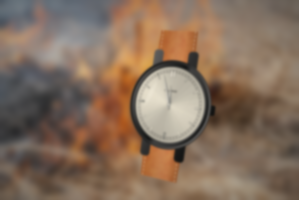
**11:57**
